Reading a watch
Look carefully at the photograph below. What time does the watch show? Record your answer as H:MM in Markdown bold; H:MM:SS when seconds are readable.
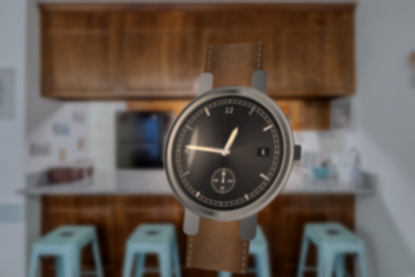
**12:46**
